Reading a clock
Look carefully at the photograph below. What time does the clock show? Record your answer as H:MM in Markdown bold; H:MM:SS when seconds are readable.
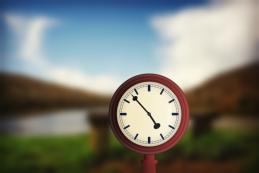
**4:53**
